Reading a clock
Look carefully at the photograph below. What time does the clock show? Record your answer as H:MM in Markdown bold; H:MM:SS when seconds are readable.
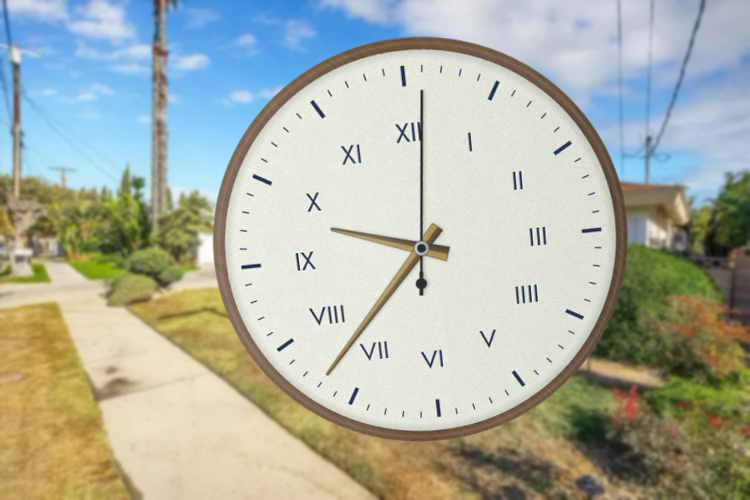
**9:37:01**
